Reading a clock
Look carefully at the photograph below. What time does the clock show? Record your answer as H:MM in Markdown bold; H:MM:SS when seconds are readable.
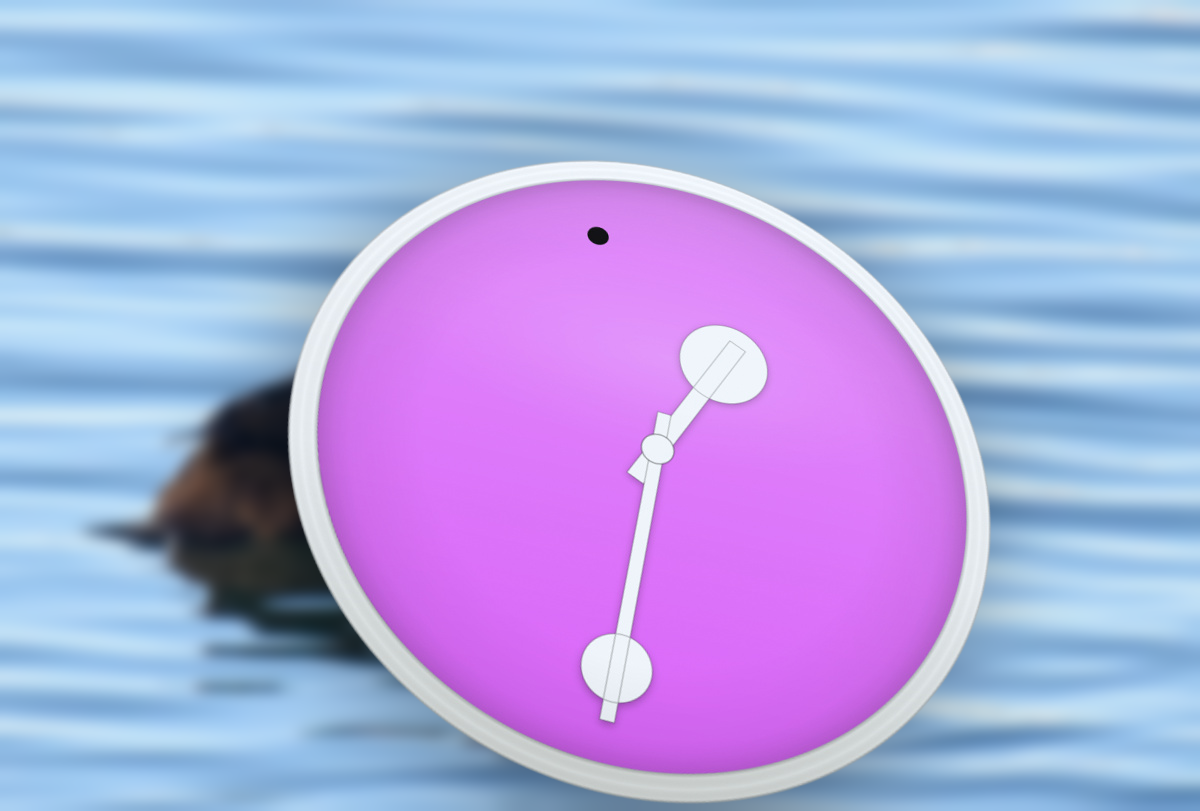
**1:34**
